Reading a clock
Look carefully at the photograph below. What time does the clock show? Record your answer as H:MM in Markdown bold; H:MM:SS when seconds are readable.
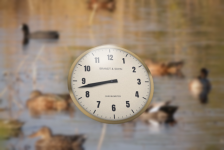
**8:43**
